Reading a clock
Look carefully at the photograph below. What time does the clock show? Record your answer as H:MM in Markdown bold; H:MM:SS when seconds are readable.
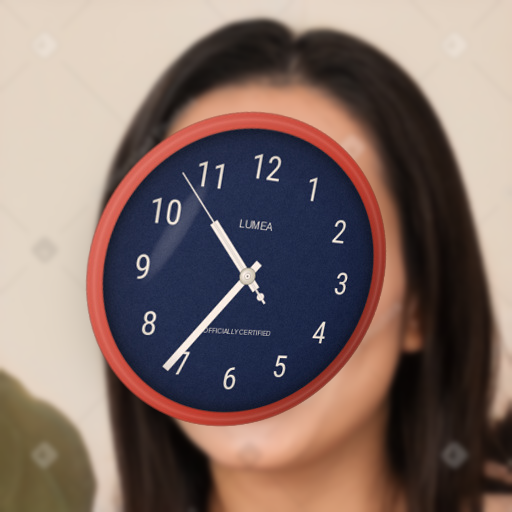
**10:35:53**
